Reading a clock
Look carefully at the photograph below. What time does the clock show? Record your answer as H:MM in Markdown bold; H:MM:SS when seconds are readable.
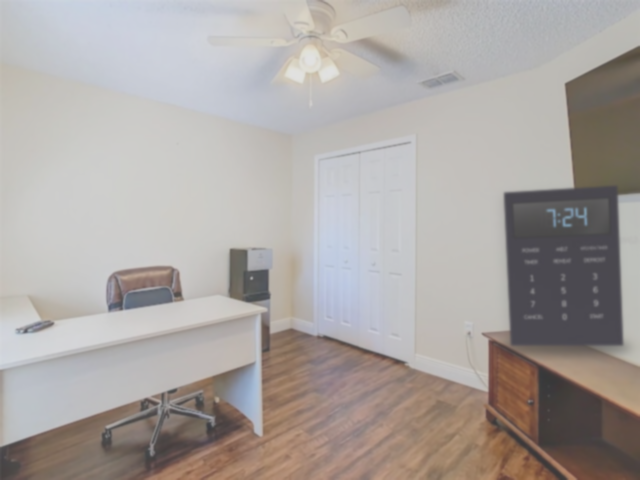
**7:24**
